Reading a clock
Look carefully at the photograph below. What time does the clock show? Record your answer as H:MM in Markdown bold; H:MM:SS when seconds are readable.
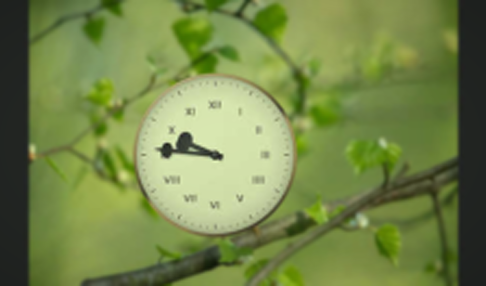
**9:46**
